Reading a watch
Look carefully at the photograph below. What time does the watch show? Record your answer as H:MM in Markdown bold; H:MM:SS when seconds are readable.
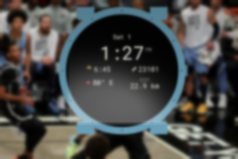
**1:27**
